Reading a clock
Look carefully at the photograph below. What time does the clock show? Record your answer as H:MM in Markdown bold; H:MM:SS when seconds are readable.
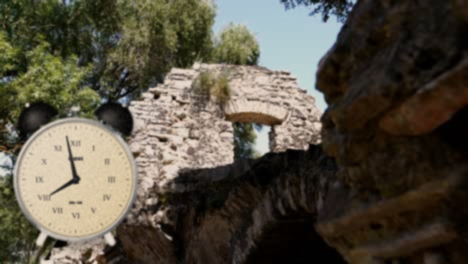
**7:58**
